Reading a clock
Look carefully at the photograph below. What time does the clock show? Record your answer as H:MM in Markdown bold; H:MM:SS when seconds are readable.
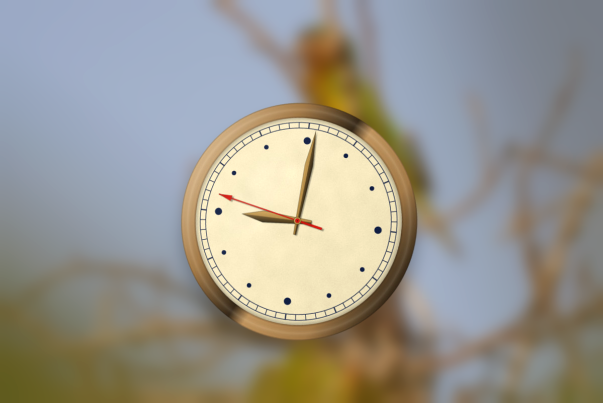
**9:00:47**
